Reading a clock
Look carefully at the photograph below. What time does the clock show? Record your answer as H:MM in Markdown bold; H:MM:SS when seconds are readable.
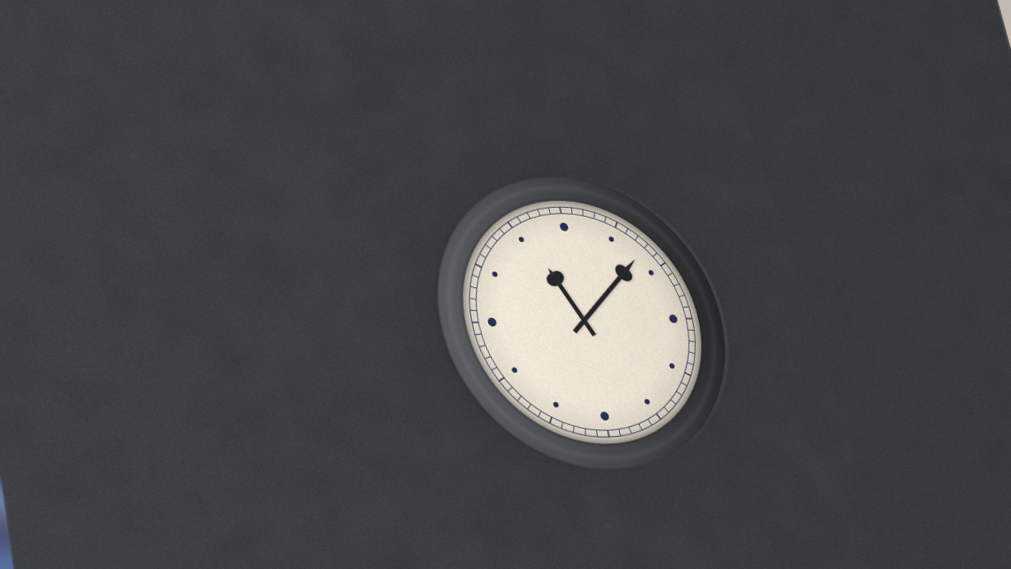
**11:08**
